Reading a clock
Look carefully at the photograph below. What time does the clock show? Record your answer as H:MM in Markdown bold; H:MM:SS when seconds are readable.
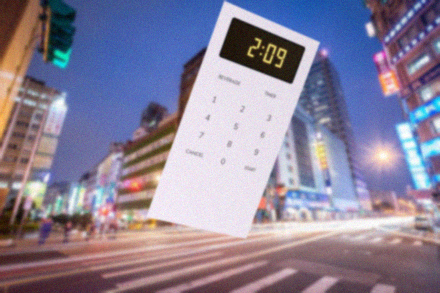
**2:09**
